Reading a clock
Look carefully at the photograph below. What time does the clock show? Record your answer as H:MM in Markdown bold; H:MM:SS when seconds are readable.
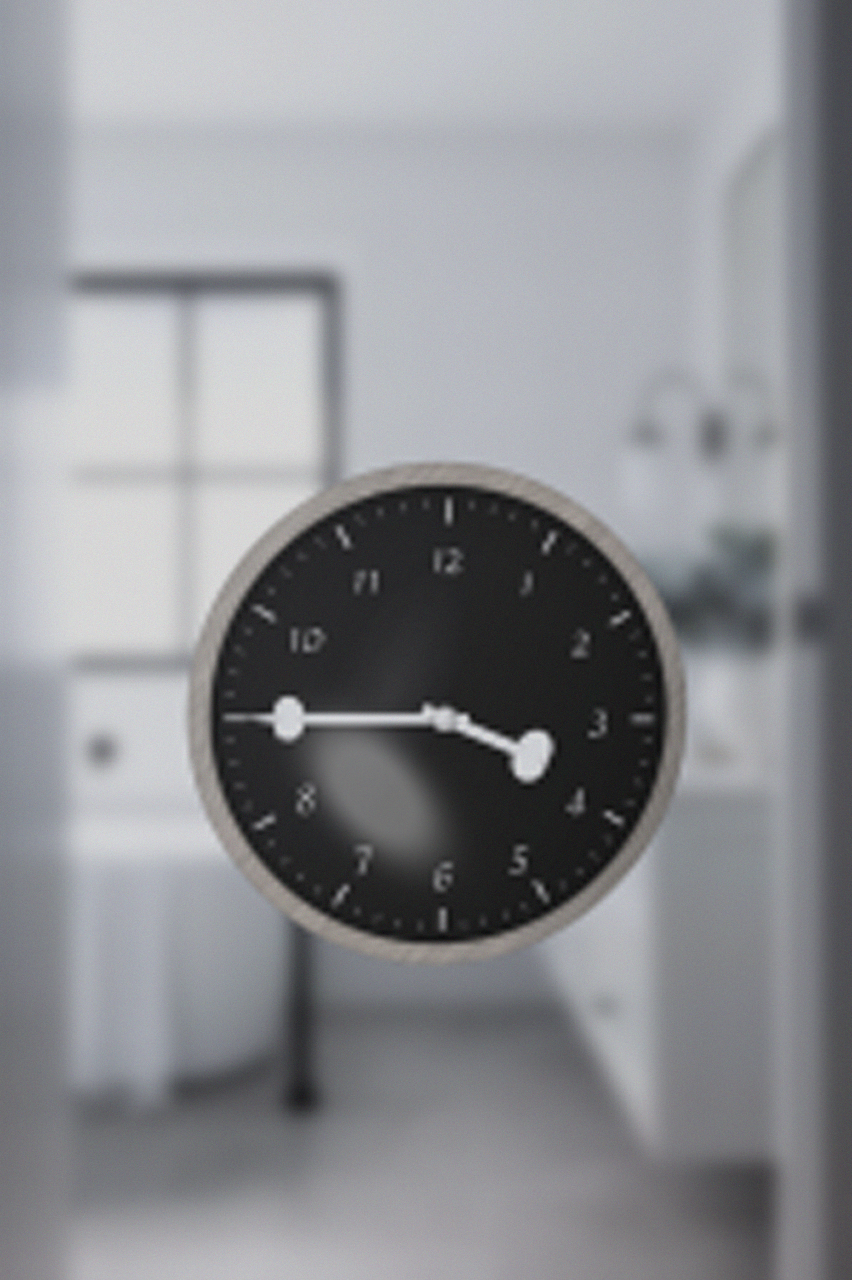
**3:45**
